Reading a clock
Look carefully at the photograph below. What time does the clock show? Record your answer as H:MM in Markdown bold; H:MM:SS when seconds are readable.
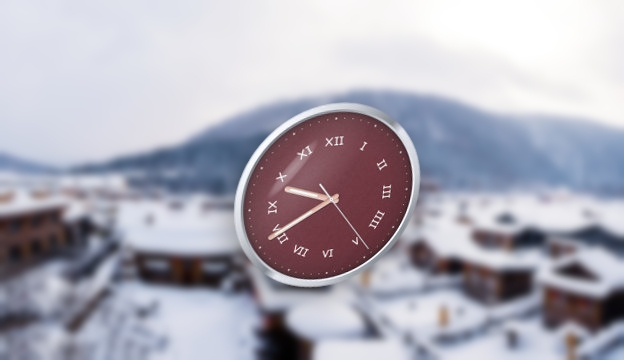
**9:40:24**
